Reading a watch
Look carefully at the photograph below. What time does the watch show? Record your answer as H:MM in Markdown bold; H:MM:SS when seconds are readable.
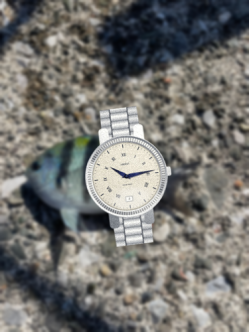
**10:14**
